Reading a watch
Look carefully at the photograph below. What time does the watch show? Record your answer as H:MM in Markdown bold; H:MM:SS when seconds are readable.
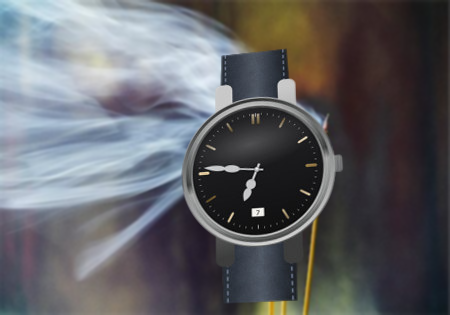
**6:46**
